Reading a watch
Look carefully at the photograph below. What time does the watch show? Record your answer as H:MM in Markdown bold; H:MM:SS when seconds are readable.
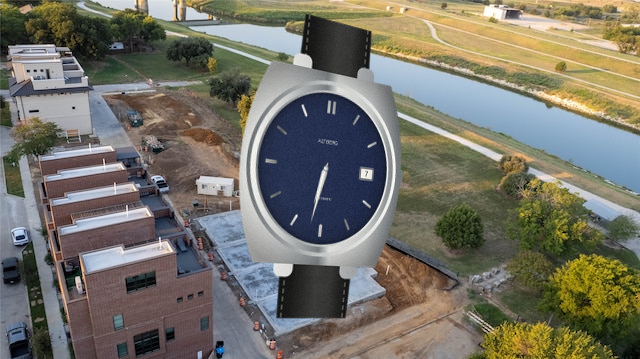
**6:32**
